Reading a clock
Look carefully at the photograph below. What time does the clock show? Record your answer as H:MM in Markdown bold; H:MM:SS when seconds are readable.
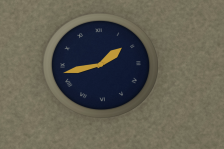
**1:43**
